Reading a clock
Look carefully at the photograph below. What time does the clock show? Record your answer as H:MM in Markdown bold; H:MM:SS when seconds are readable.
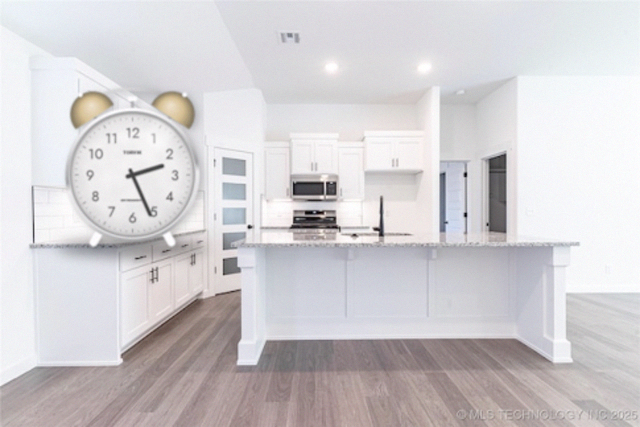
**2:26**
